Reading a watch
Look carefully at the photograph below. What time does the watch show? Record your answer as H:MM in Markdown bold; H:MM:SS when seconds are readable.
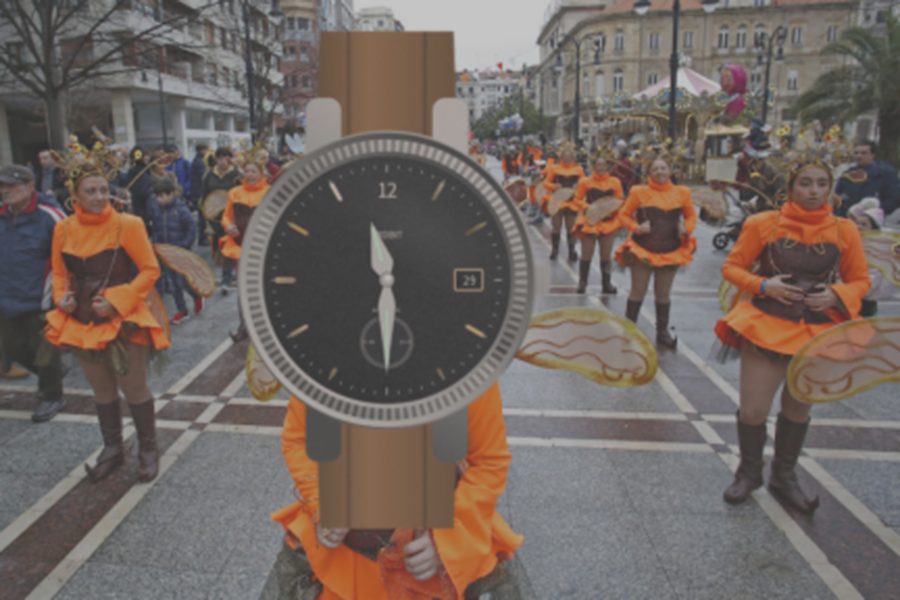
**11:30**
